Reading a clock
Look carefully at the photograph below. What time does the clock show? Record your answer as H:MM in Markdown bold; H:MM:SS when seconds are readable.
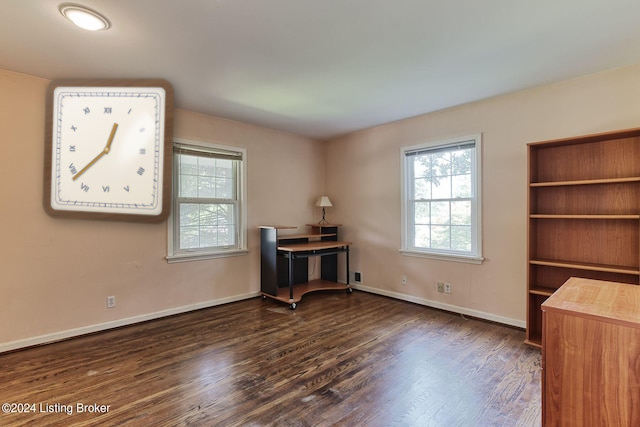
**12:38**
